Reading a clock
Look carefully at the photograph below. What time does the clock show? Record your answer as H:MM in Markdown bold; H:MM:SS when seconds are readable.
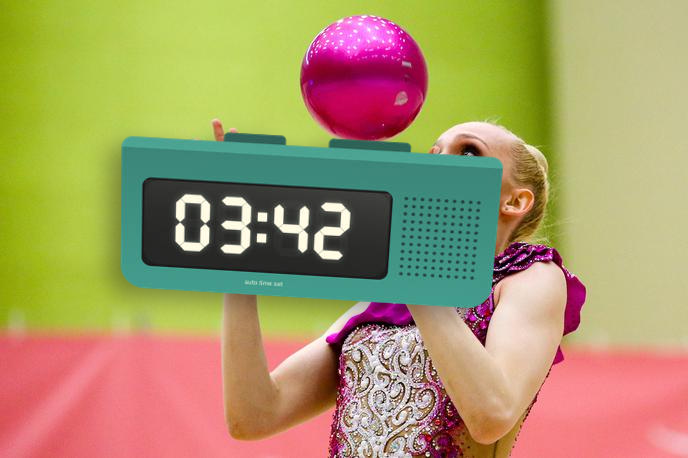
**3:42**
